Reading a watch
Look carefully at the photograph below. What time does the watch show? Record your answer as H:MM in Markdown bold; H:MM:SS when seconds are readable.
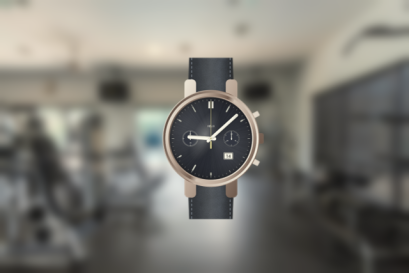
**9:08**
